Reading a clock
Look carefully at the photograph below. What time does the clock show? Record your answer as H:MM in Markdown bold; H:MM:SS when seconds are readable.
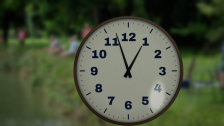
**12:57**
